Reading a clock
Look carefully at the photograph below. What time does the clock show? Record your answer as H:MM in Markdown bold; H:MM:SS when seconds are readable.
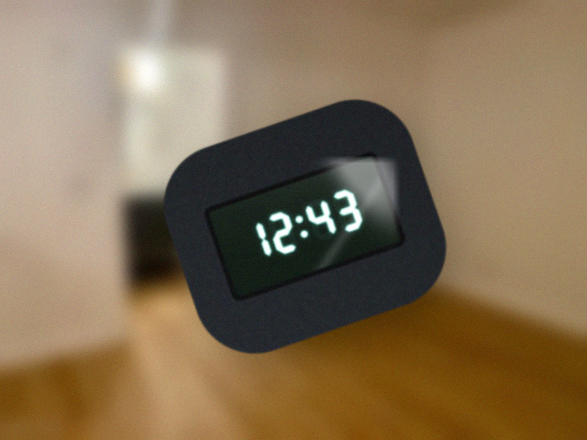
**12:43**
